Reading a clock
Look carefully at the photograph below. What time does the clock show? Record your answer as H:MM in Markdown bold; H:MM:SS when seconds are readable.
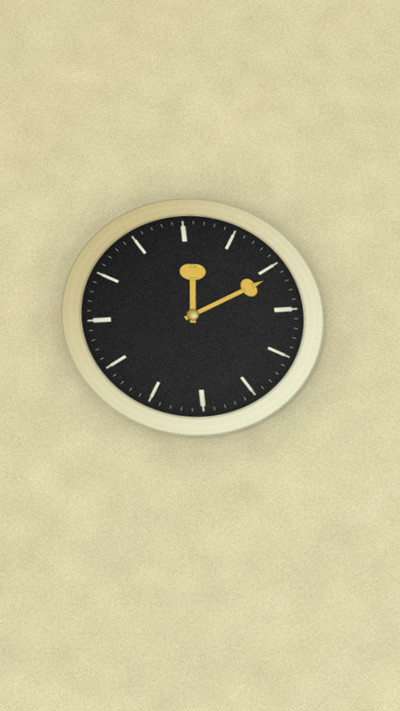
**12:11**
